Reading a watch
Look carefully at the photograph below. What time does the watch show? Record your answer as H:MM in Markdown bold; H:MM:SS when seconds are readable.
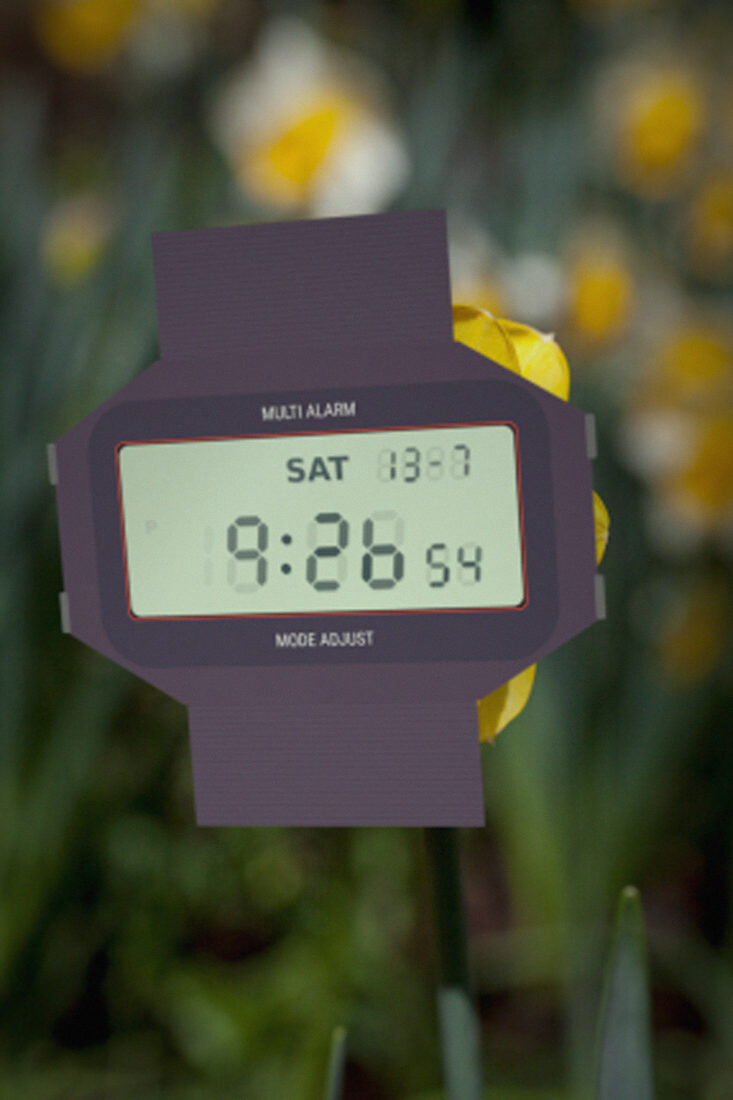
**9:26:54**
